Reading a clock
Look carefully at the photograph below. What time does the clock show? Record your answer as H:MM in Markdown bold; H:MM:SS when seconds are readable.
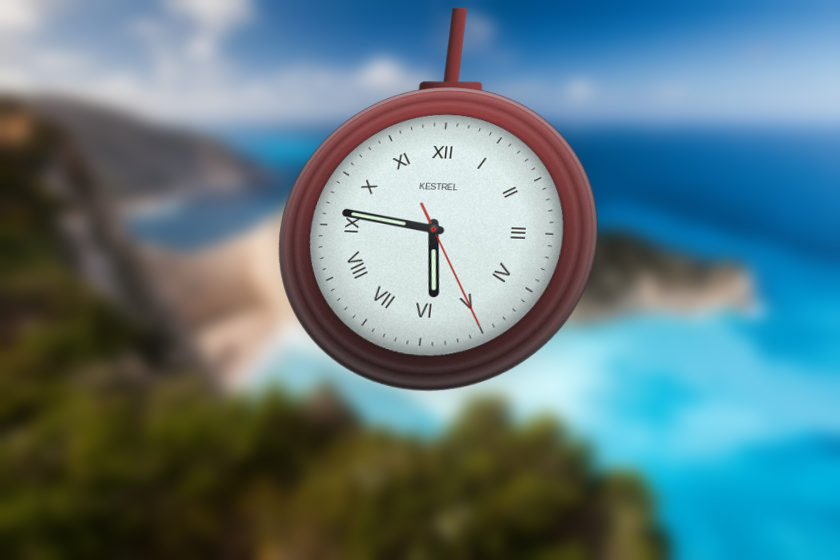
**5:46:25**
